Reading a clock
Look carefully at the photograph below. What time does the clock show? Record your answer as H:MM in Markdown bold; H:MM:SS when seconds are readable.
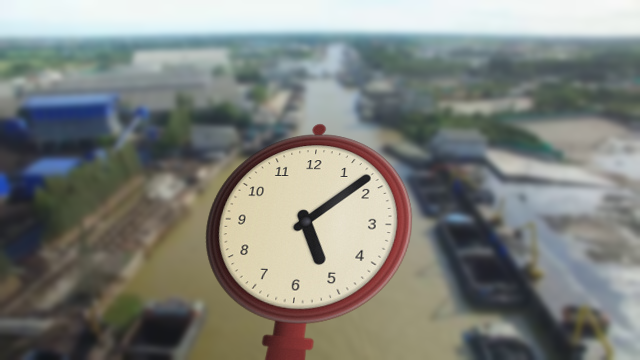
**5:08**
